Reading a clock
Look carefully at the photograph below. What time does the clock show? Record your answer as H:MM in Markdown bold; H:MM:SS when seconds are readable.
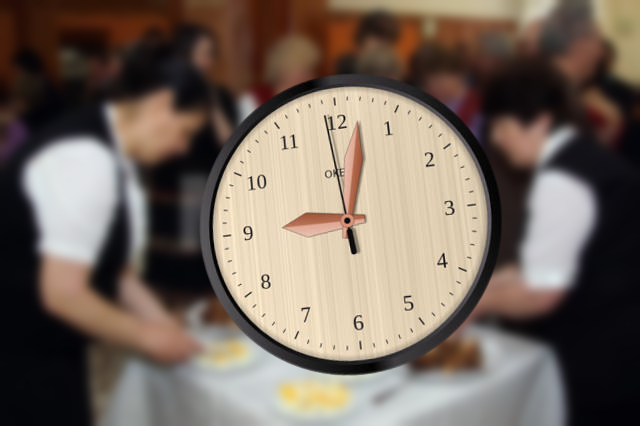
**9:01:59**
